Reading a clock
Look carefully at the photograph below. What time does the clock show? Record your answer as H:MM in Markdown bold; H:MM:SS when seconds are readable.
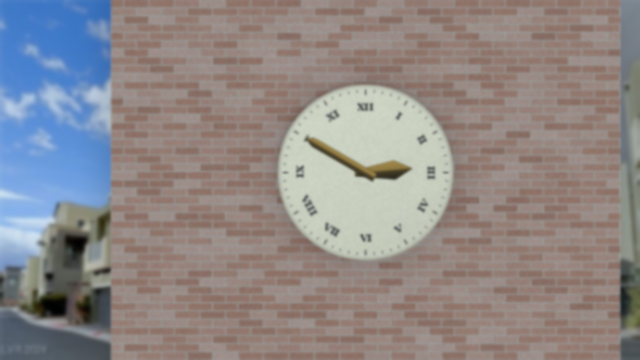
**2:50**
